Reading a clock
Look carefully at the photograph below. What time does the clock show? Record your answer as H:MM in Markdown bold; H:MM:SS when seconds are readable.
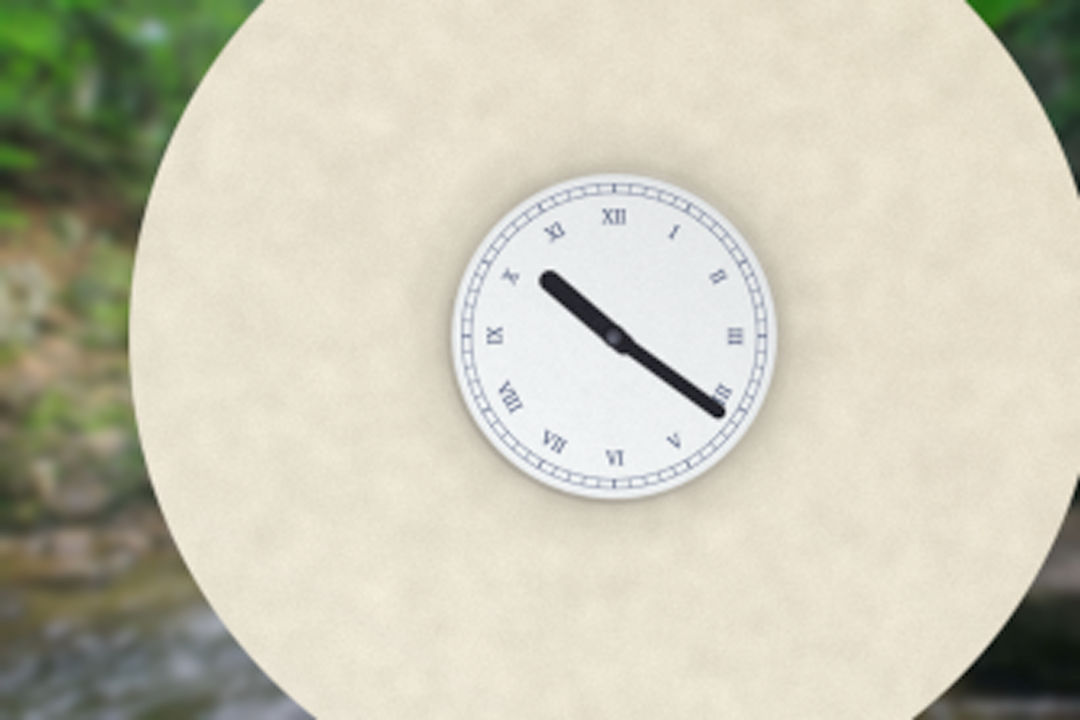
**10:21**
